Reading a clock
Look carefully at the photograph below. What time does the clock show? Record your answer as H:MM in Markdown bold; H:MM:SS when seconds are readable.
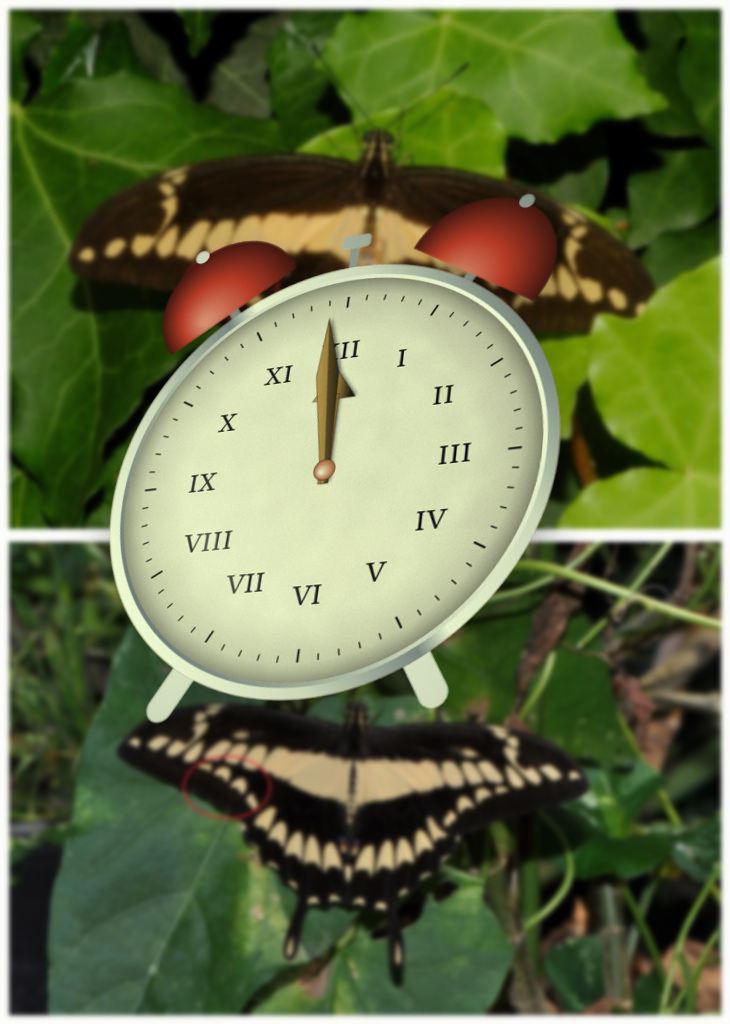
**11:59**
